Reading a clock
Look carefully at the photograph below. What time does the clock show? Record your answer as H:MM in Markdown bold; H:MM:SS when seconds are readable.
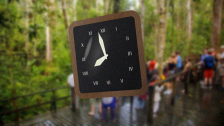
**7:58**
